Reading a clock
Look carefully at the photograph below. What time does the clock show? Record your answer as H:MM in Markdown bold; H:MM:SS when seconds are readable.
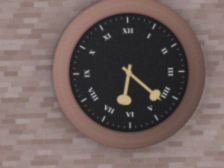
**6:22**
